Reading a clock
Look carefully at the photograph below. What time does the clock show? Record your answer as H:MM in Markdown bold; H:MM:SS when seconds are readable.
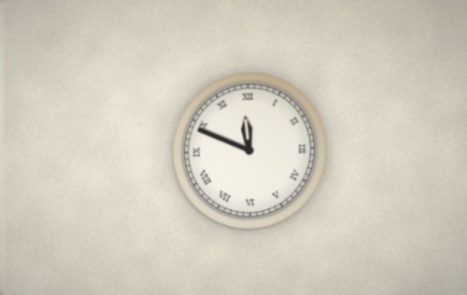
**11:49**
